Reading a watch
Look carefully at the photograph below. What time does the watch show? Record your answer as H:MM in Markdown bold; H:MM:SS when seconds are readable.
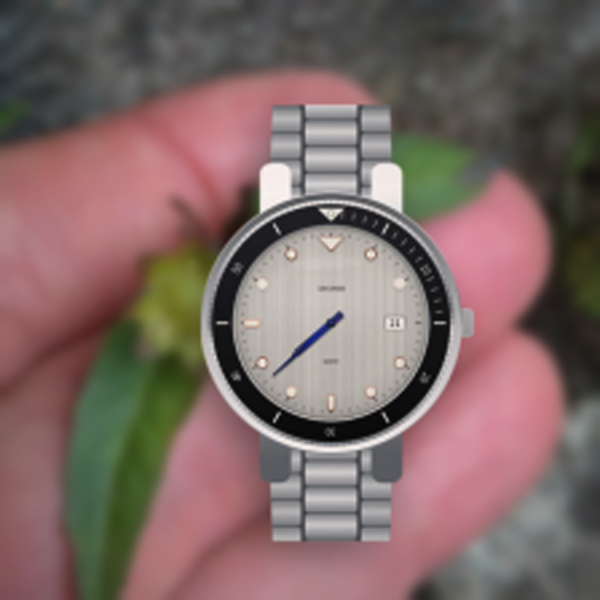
**7:38**
